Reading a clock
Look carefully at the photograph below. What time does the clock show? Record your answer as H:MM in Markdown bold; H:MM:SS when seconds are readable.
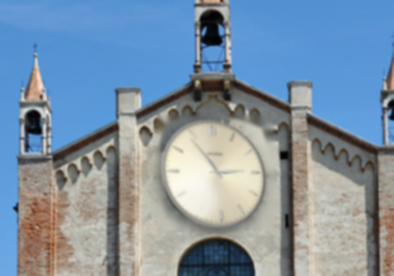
**2:54**
